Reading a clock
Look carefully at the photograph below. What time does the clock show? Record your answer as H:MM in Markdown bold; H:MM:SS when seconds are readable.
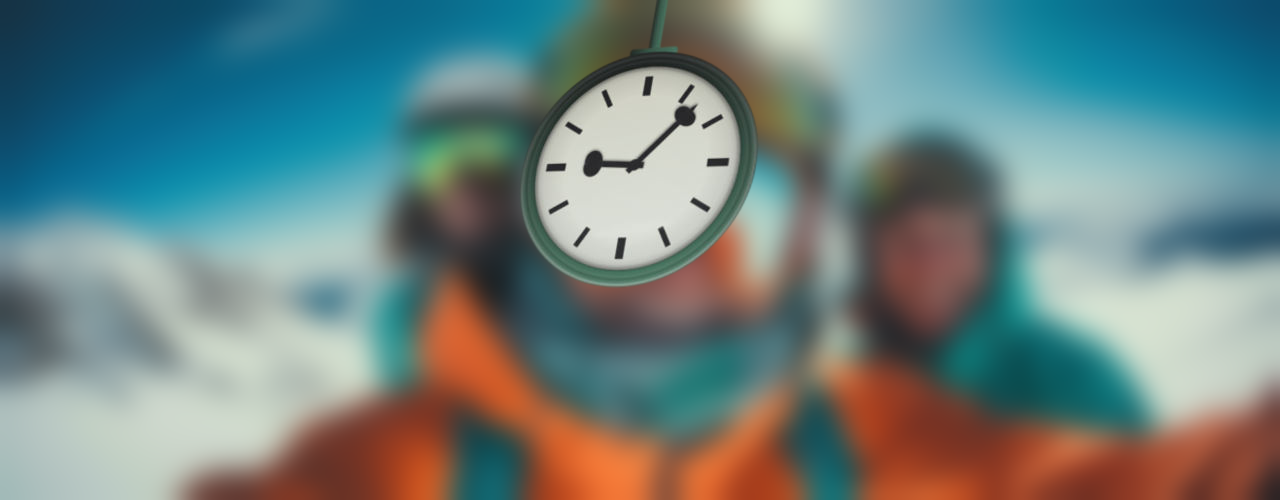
**9:07**
